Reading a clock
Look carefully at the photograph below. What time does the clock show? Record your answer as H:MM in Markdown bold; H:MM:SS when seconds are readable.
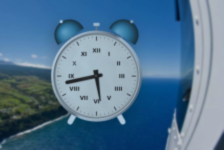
**5:43**
